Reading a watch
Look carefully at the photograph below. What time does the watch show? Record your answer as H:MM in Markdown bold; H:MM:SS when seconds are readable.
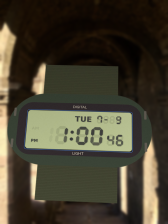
**1:00:46**
